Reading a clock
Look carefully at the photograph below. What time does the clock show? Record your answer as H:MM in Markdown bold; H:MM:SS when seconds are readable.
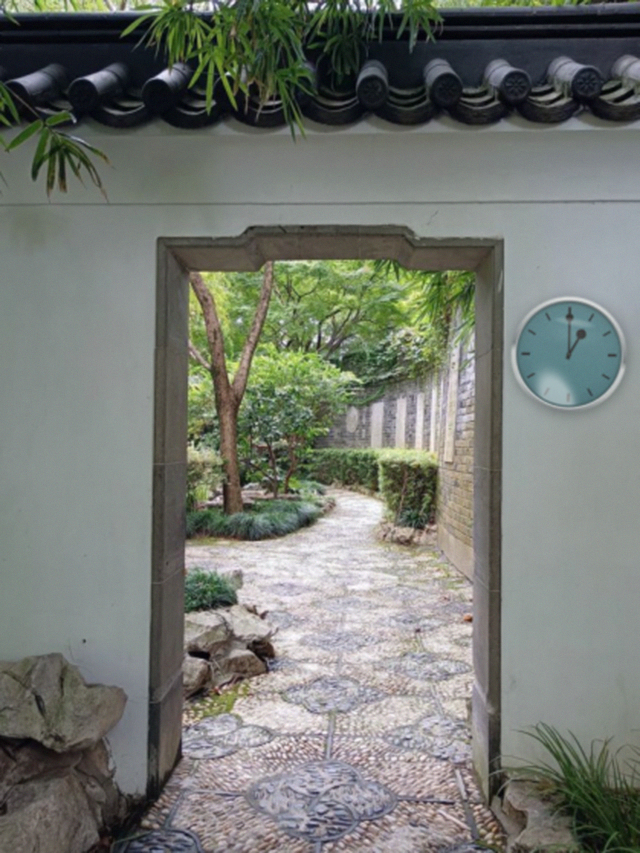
**1:00**
